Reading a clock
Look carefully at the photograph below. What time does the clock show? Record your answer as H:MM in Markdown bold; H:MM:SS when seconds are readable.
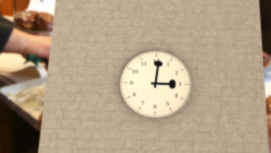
**3:01**
